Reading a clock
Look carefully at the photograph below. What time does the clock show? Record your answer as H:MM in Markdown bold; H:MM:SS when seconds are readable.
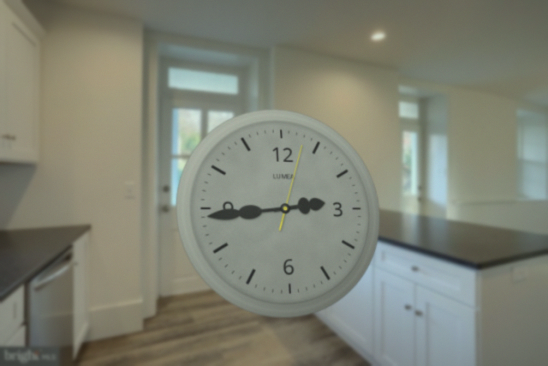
**2:44:03**
